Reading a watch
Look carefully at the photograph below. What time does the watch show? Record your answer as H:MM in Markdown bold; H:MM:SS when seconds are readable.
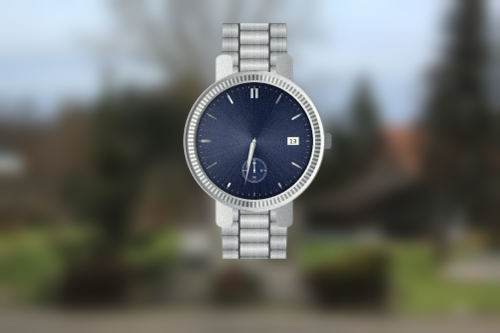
**6:32**
